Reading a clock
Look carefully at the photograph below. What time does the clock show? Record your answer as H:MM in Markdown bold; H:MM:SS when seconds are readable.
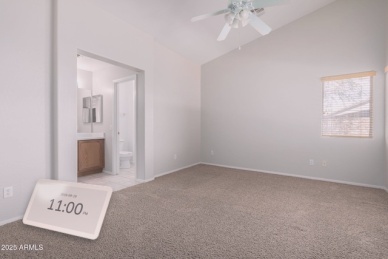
**11:00**
